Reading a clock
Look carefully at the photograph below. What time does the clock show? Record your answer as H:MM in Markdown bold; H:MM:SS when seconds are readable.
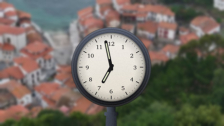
**6:58**
